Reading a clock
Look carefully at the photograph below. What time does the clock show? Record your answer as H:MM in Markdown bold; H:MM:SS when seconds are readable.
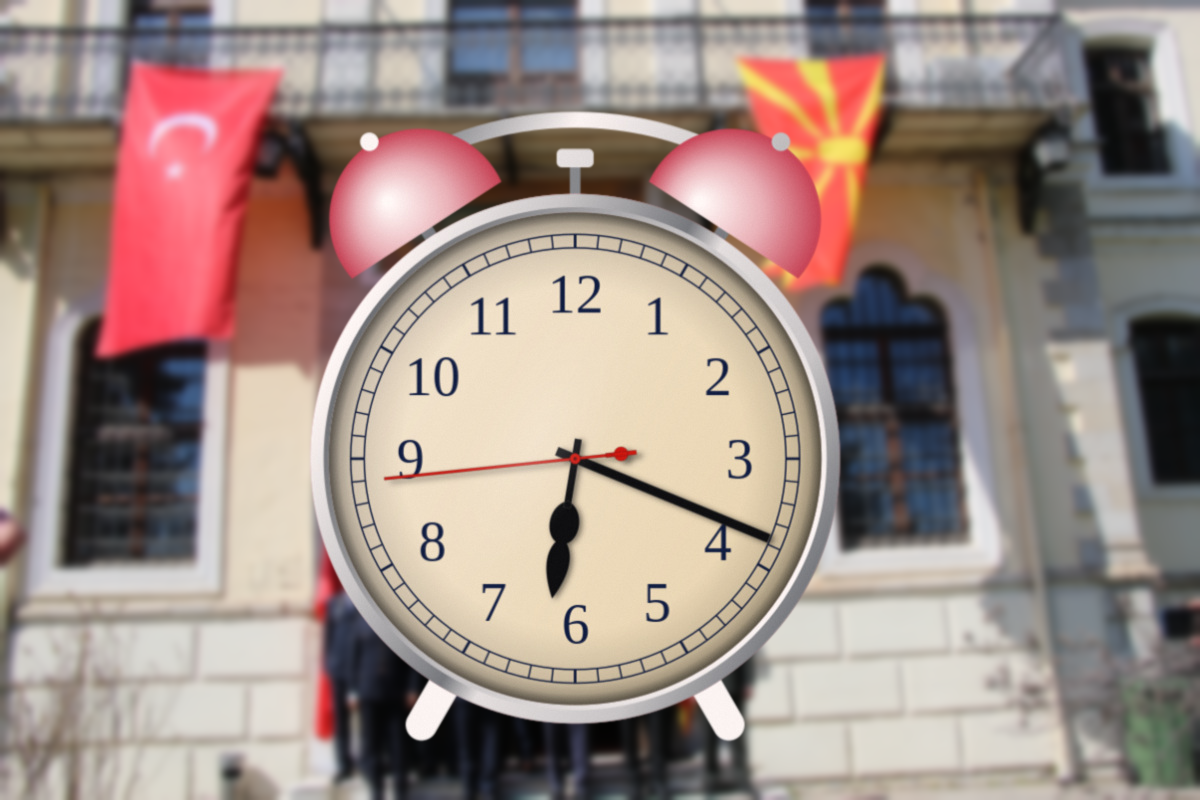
**6:18:44**
